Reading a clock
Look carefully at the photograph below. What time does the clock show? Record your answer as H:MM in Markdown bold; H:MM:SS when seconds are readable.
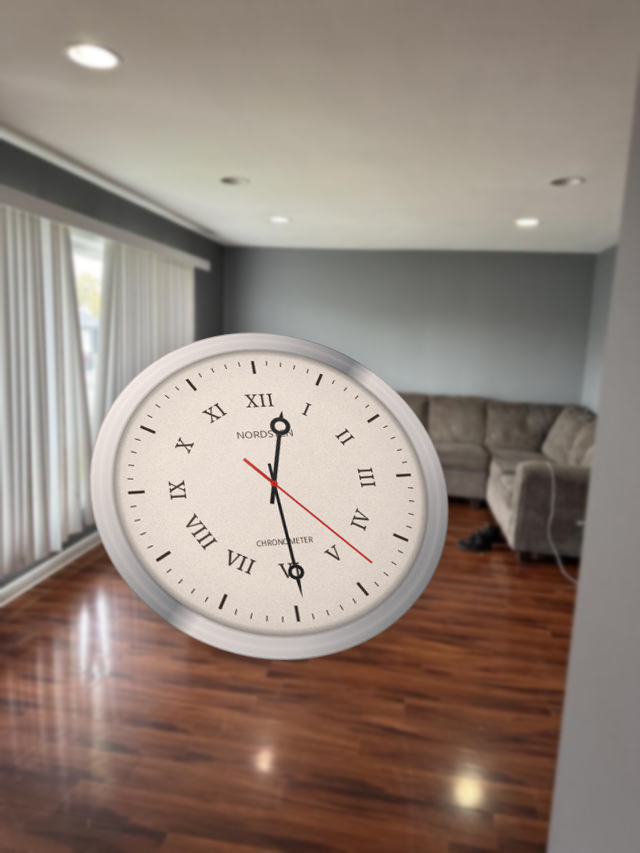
**12:29:23**
